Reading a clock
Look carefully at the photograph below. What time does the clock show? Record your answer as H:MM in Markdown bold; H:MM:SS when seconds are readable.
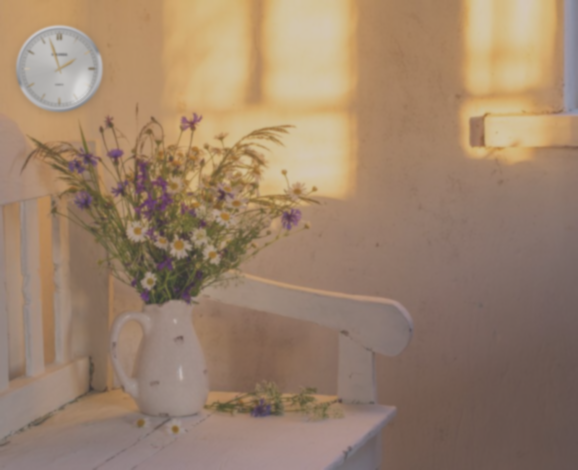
**1:57**
